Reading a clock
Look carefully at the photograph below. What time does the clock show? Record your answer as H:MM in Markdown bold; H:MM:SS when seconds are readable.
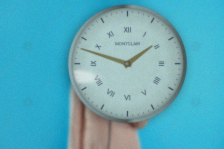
**1:48**
